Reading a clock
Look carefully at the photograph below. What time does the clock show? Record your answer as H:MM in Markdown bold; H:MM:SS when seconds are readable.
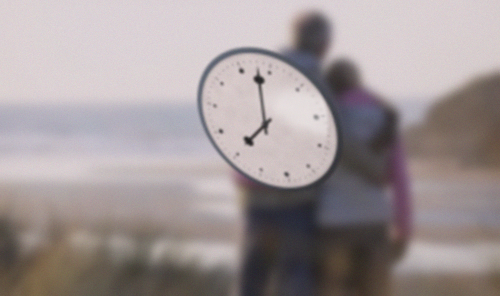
**8:03**
